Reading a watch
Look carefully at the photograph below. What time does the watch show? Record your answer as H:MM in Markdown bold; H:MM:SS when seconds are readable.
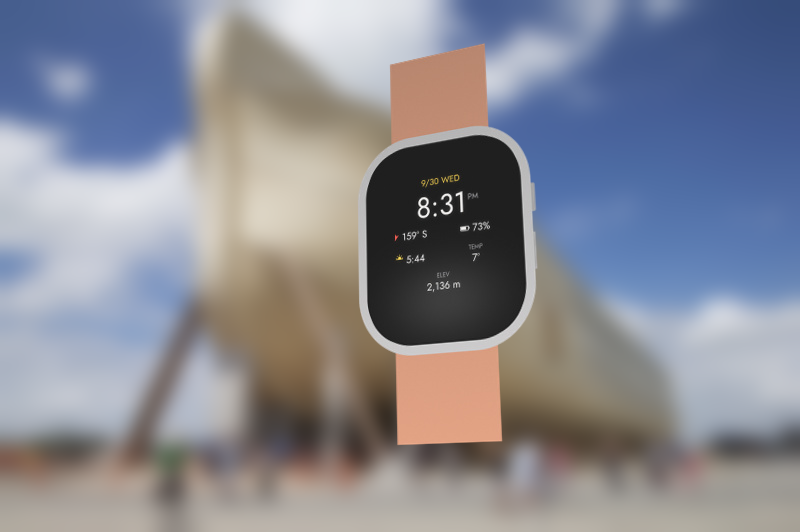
**8:31**
